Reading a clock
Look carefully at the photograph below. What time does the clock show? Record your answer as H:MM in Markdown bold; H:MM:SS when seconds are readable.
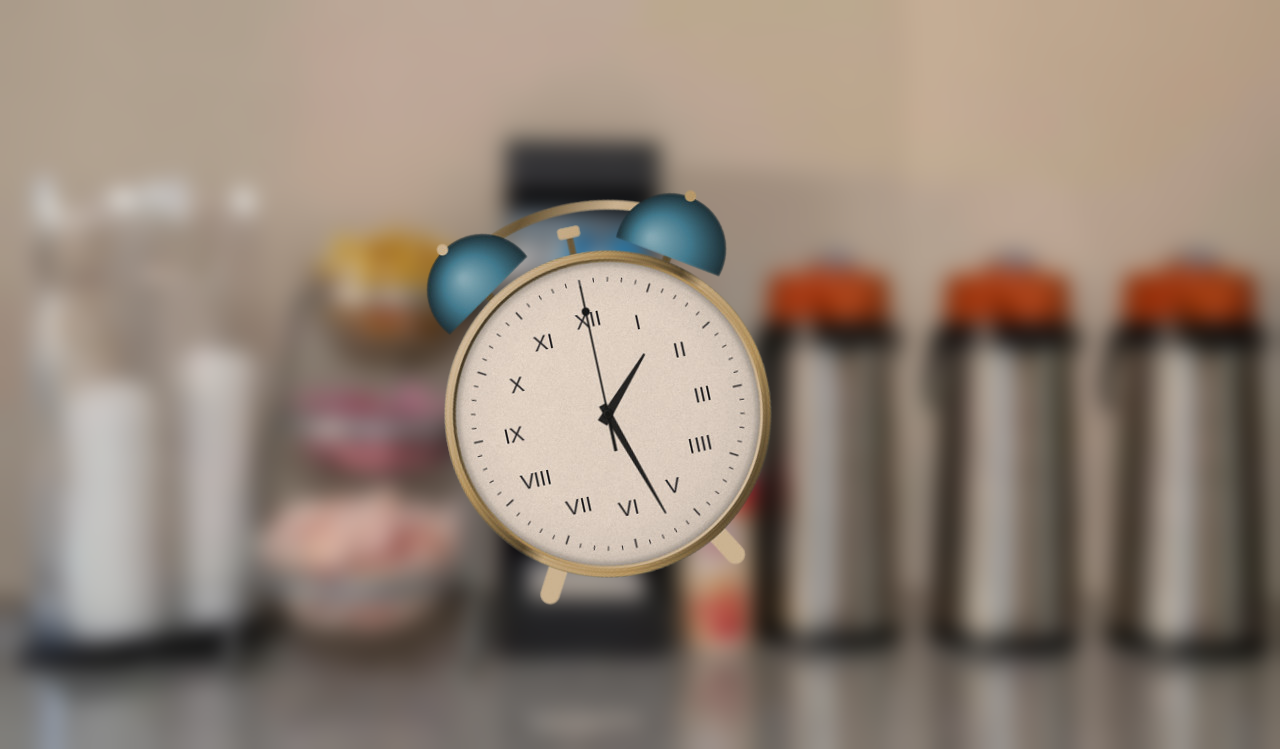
**1:27:00**
